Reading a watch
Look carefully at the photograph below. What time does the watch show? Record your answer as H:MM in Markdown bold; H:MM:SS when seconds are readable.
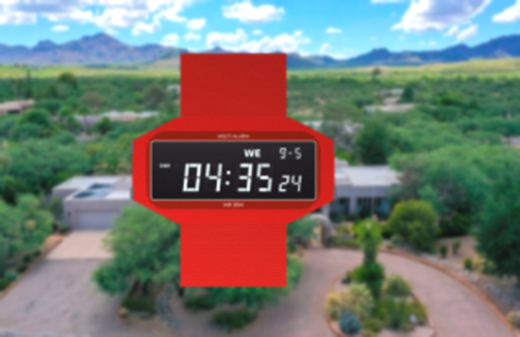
**4:35:24**
